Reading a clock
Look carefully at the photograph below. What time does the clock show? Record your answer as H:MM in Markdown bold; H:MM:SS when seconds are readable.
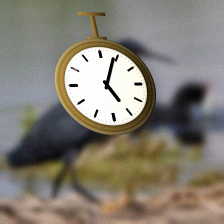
**5:04**
